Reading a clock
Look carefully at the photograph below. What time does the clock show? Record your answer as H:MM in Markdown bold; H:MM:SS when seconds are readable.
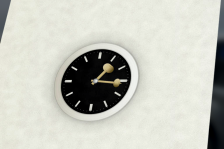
**1:16**
